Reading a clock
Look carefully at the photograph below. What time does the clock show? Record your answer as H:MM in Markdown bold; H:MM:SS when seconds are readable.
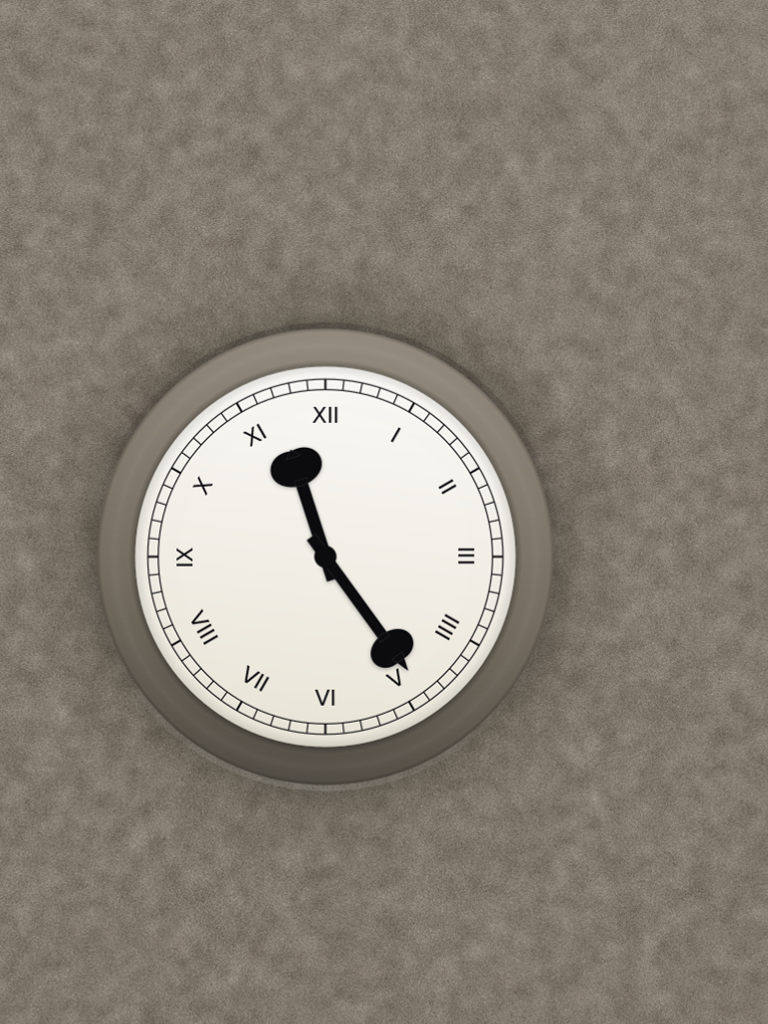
**11:24**
